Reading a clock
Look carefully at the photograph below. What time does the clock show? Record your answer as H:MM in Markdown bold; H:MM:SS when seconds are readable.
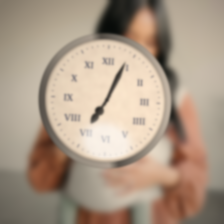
**7:04**
